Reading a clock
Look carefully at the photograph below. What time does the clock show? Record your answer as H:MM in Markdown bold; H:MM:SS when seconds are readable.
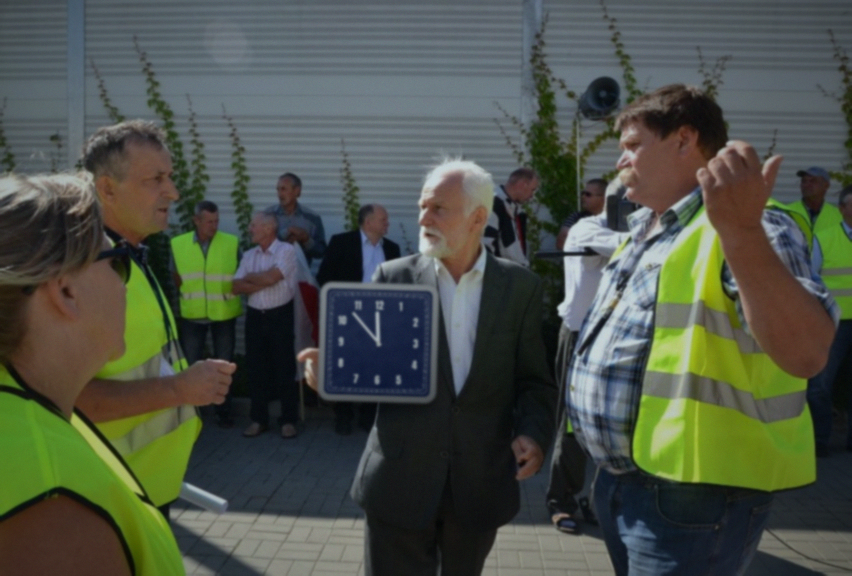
**11:53**
